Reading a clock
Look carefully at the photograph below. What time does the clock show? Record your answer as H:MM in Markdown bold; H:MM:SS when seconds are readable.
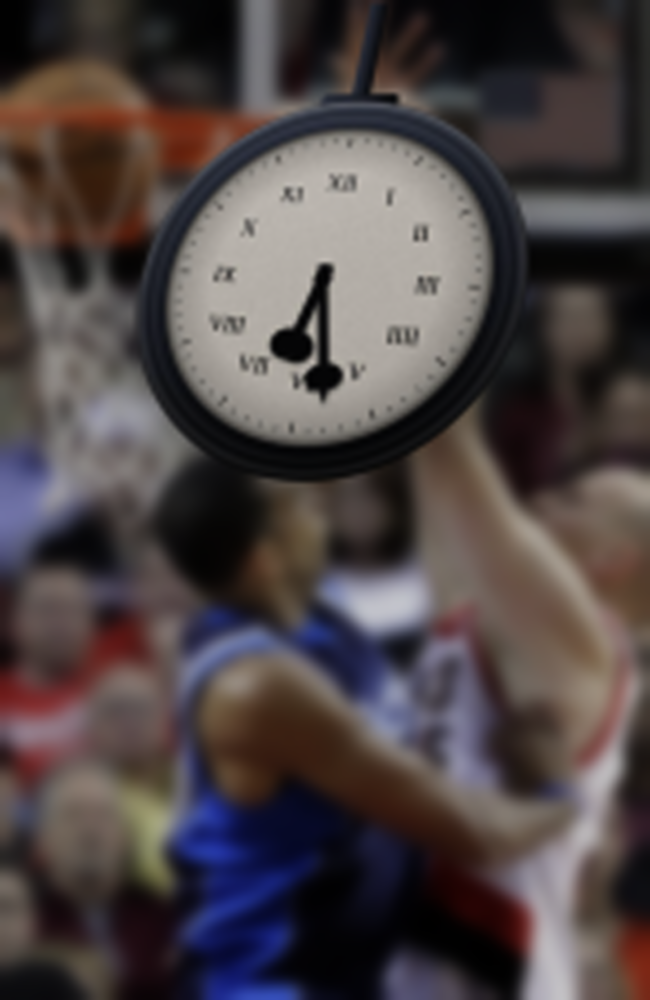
**6:28**
